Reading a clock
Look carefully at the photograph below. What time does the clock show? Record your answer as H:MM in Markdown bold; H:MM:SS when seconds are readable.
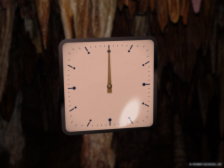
**12:00**
